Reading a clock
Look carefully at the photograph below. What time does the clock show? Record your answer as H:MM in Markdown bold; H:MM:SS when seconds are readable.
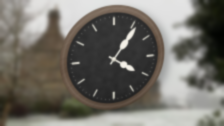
**4:06**
